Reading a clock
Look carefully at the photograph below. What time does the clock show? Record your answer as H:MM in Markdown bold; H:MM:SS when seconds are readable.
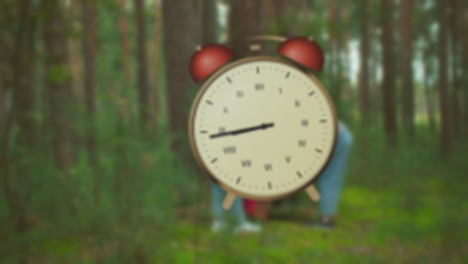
**8:44**
